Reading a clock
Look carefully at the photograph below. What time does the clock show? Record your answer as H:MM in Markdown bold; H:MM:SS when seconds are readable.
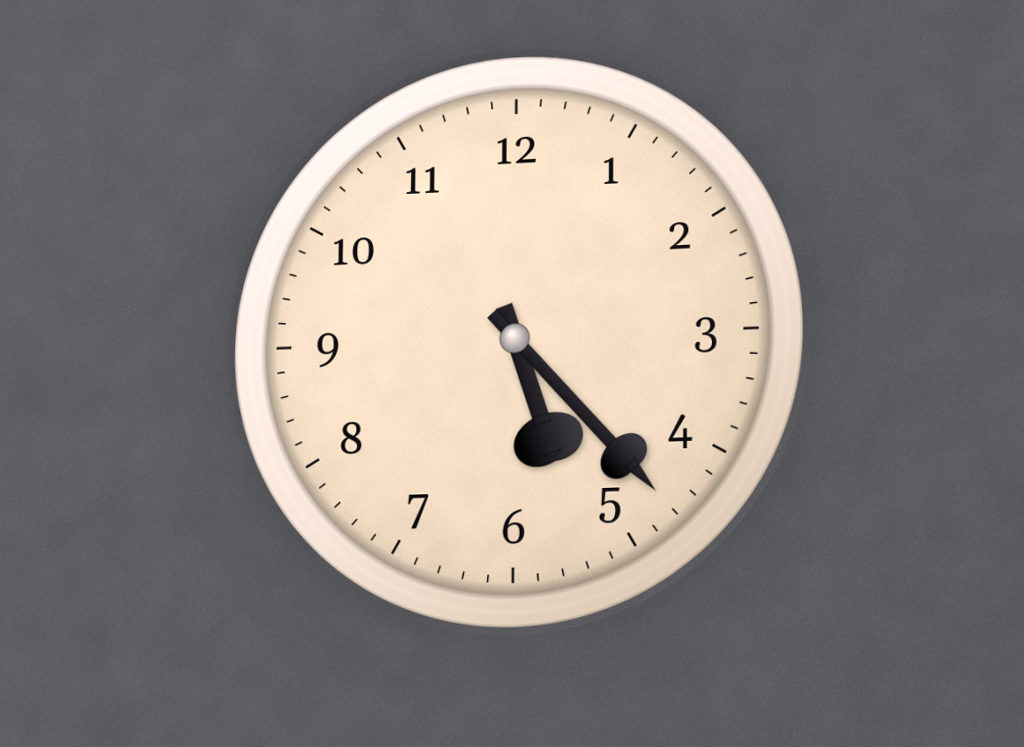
**5:23**
